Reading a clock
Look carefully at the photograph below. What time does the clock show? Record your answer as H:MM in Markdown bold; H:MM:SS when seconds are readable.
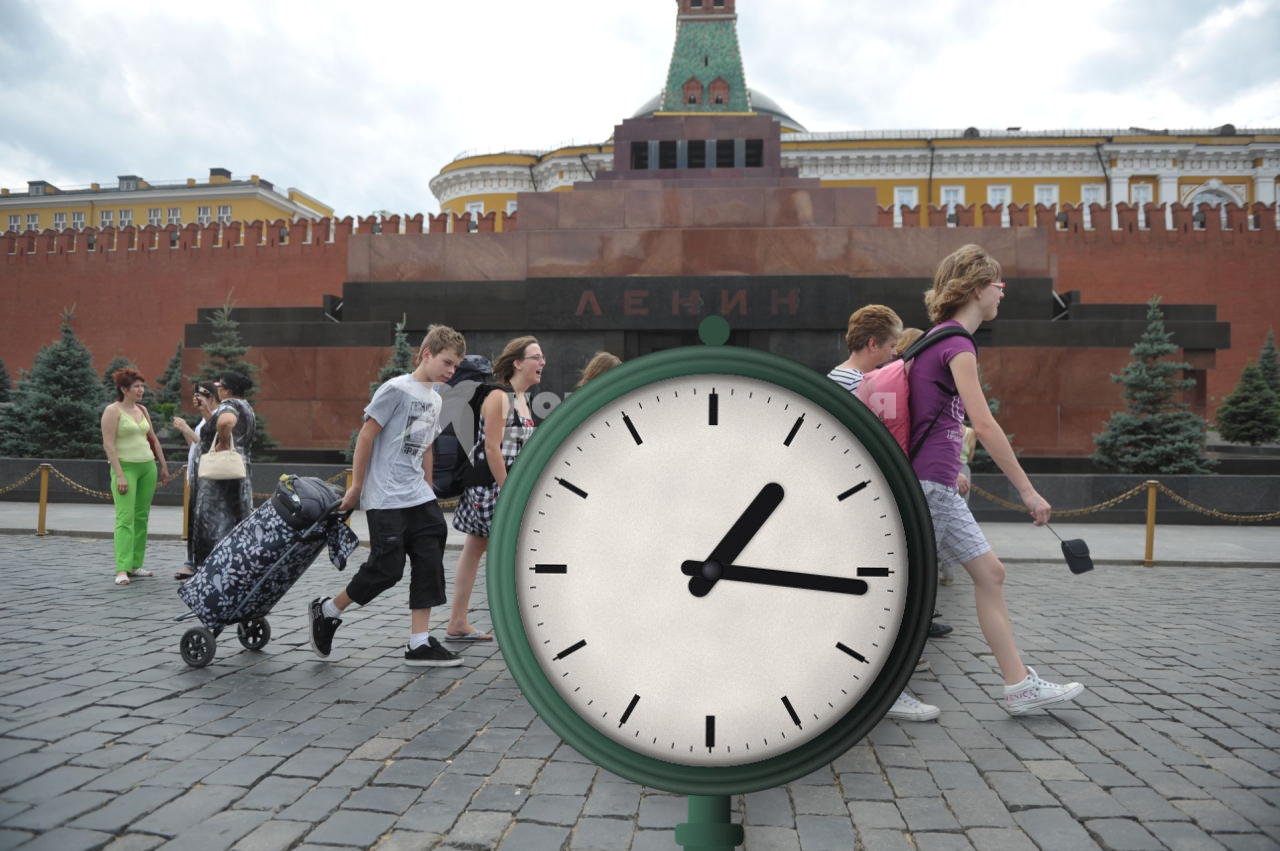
**1:16**
